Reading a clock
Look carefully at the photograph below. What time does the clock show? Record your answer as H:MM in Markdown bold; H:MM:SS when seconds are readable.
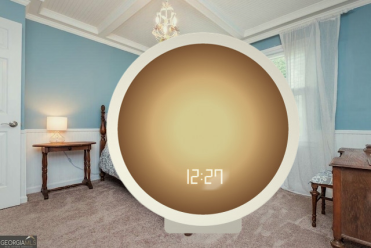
**12:27**
